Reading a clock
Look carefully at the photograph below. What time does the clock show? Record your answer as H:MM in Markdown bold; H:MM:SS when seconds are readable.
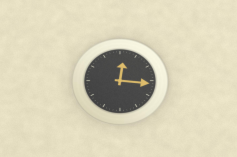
**12:16**
